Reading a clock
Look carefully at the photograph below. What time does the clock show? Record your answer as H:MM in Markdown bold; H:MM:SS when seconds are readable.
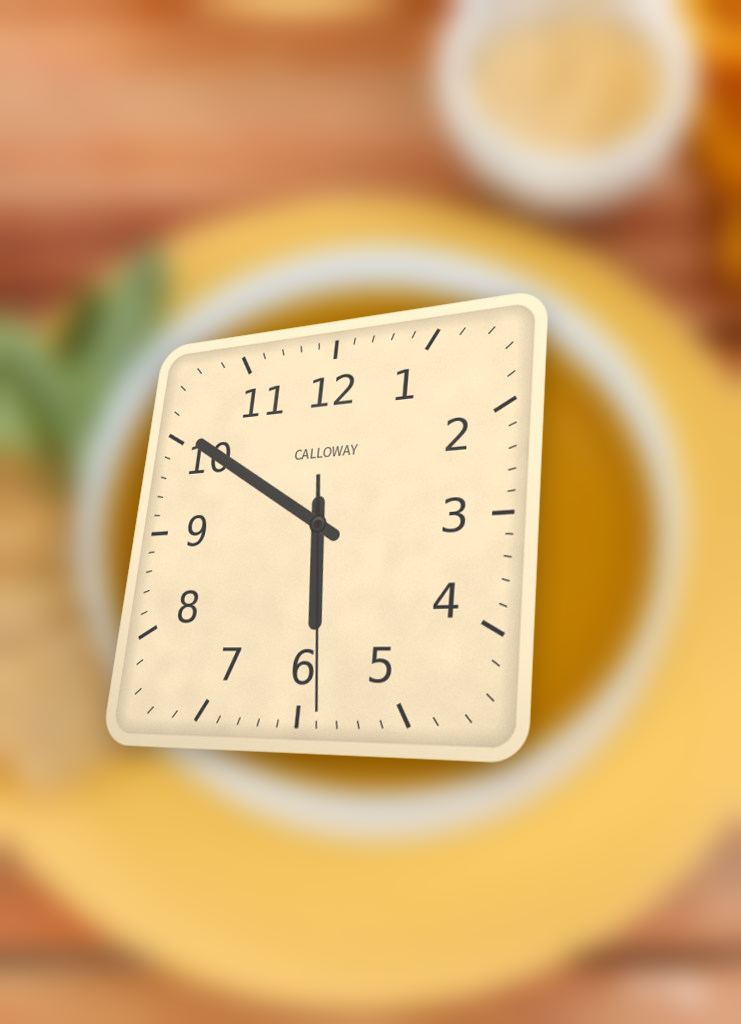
**5:50:29**
